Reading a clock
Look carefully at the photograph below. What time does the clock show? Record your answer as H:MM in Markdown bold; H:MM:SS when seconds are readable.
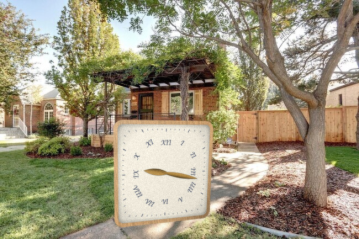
**9:17**
